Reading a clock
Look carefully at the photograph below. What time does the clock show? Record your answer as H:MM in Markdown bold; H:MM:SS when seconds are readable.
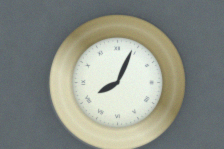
**8:04**
